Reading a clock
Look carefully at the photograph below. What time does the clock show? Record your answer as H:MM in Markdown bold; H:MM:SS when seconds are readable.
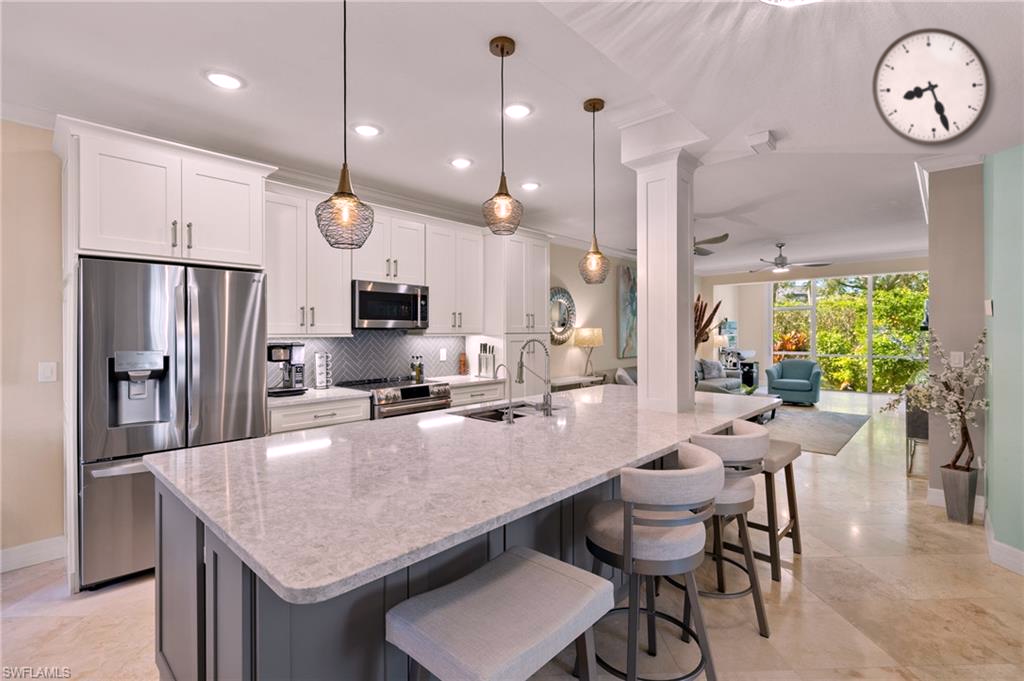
**8:27**
